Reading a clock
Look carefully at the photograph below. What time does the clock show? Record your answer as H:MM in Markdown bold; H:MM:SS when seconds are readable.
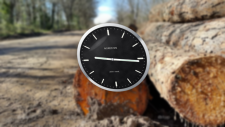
**9:16**
